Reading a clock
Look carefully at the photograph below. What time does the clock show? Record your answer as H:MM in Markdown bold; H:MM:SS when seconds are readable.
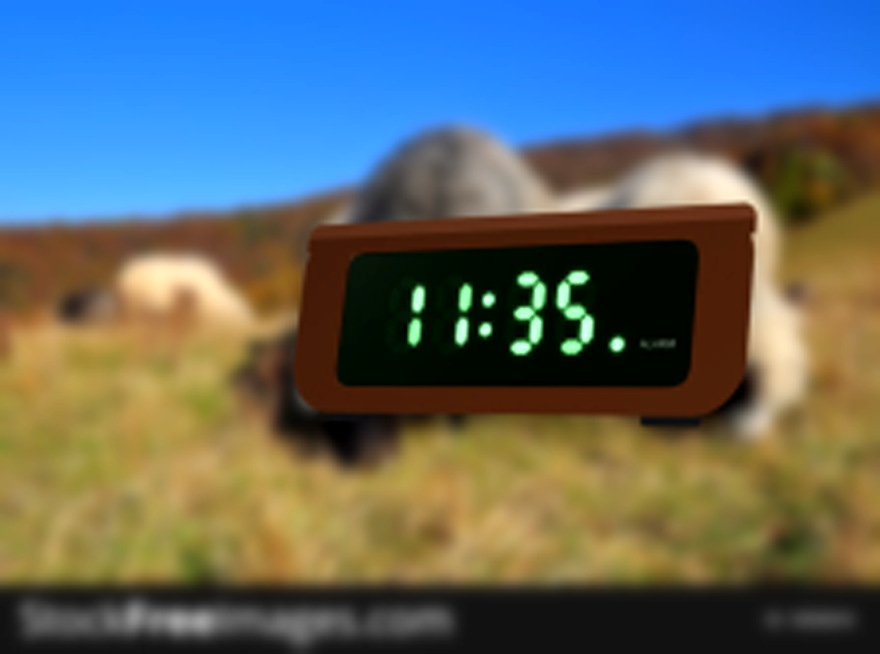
**11:35**
